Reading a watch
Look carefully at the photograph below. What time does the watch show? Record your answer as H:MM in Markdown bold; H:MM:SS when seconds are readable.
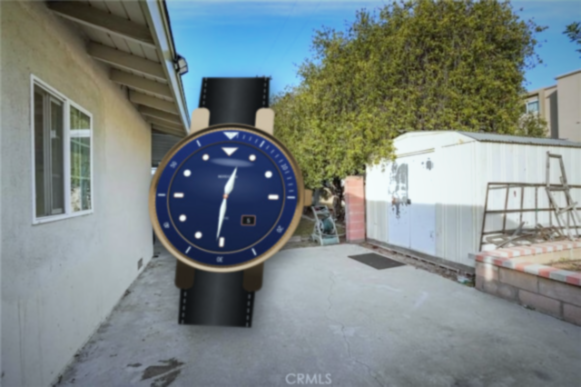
**12:31**
